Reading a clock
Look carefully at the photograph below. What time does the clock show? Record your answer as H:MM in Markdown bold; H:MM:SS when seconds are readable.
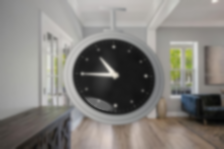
**10:45**
